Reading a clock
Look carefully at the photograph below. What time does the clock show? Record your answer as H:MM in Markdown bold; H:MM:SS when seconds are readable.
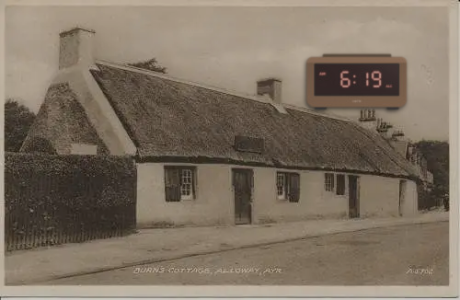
**6:19**
